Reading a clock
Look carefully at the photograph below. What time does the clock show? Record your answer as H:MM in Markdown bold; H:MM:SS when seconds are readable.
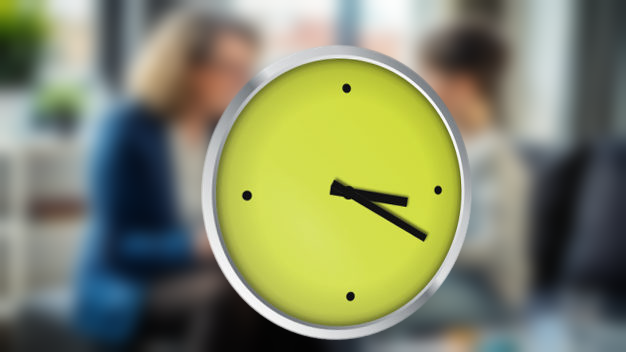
**3:20**
